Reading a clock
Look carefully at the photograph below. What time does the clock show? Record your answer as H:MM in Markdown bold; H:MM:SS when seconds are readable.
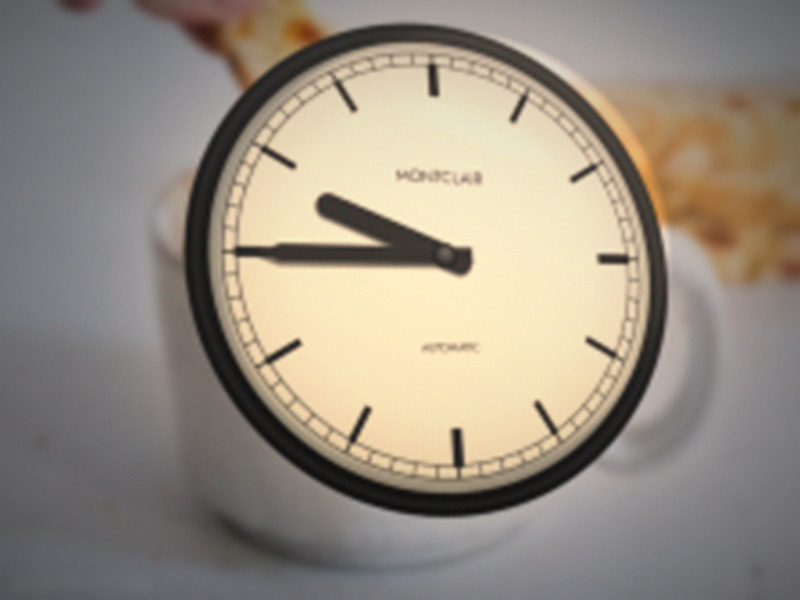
**9:45**
